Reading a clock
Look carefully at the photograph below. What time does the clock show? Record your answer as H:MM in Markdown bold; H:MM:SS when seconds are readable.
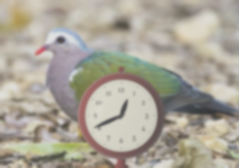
**12:41**
